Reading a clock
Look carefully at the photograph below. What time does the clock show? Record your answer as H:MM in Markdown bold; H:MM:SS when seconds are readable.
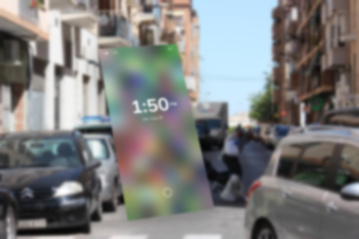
**1:50**
